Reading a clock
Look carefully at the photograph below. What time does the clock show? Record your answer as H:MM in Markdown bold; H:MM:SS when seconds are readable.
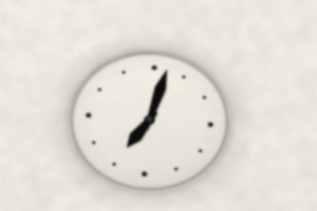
**7:02**
